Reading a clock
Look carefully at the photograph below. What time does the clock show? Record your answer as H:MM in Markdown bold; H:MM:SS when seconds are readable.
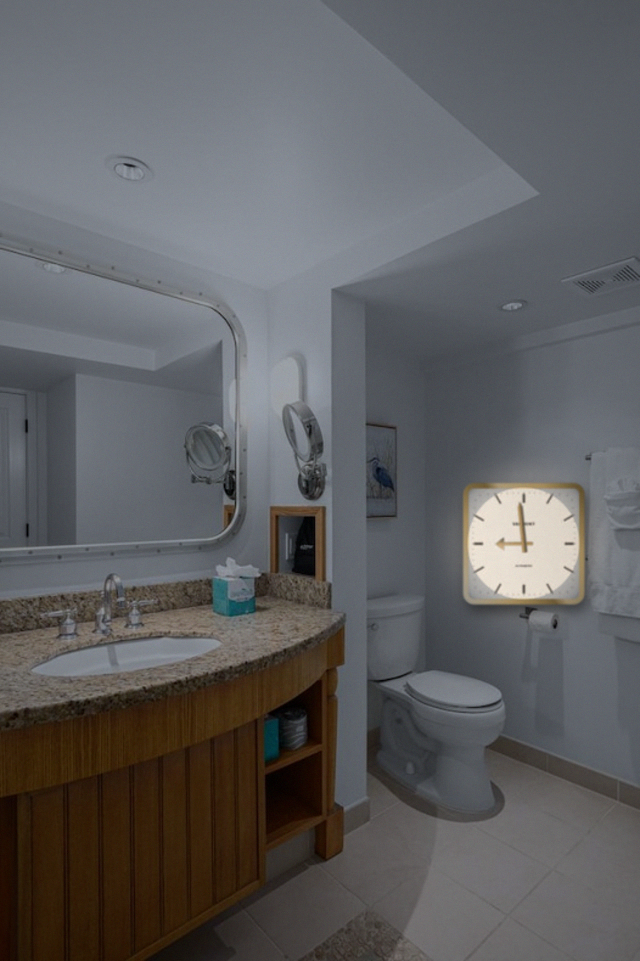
**8:59**
